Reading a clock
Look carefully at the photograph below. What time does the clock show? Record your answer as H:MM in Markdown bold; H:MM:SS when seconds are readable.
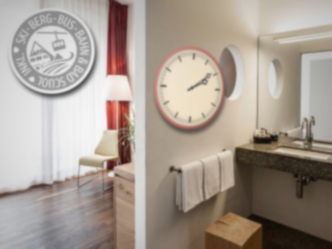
**2:09**
